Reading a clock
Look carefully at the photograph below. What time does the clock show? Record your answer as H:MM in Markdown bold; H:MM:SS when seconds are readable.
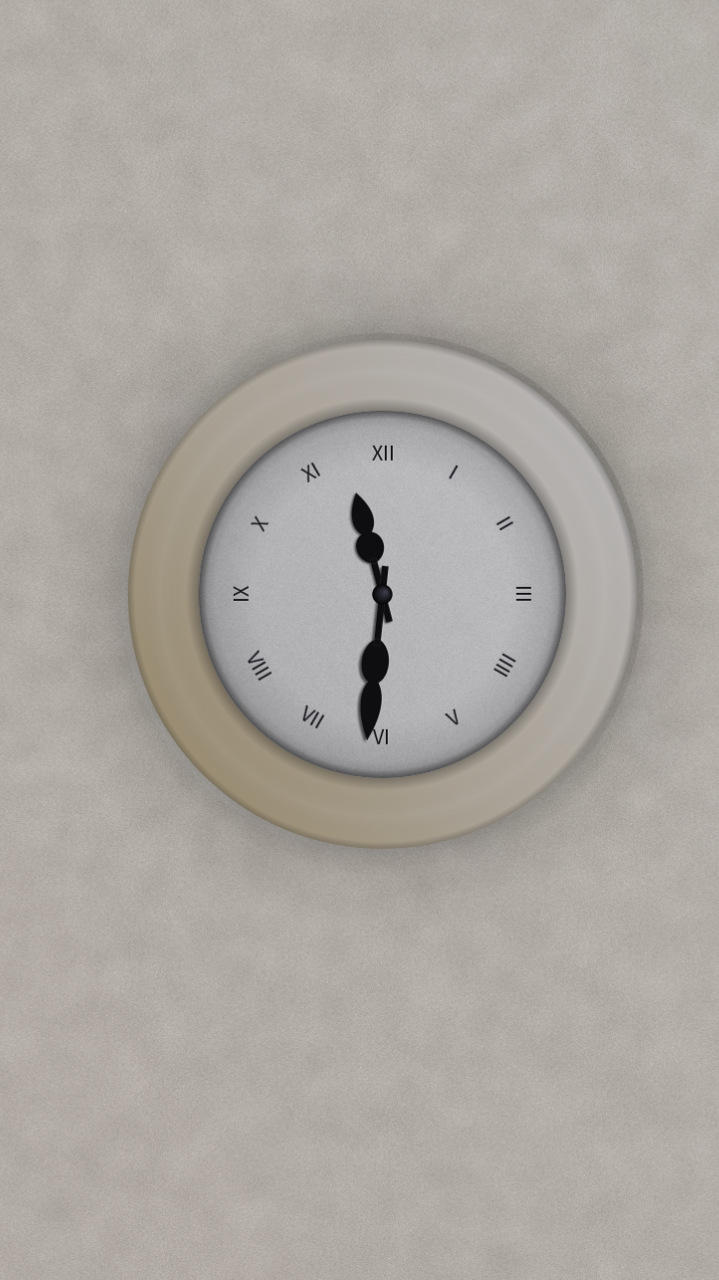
**11:31**
